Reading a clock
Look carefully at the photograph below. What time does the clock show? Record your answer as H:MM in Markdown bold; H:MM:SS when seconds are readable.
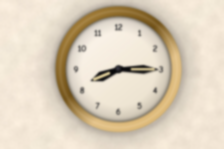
**8:15**
